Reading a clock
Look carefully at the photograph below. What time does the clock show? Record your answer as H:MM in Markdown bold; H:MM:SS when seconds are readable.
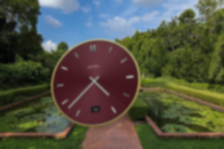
**4:38**
